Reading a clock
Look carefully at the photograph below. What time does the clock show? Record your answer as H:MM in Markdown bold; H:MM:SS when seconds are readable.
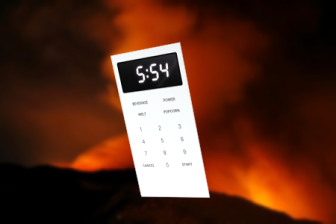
**5:54**
